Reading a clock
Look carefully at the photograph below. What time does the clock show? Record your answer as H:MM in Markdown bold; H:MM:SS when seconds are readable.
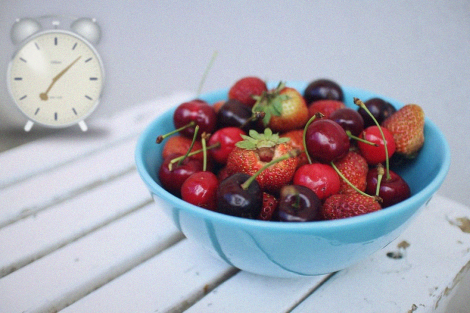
**7:08**
